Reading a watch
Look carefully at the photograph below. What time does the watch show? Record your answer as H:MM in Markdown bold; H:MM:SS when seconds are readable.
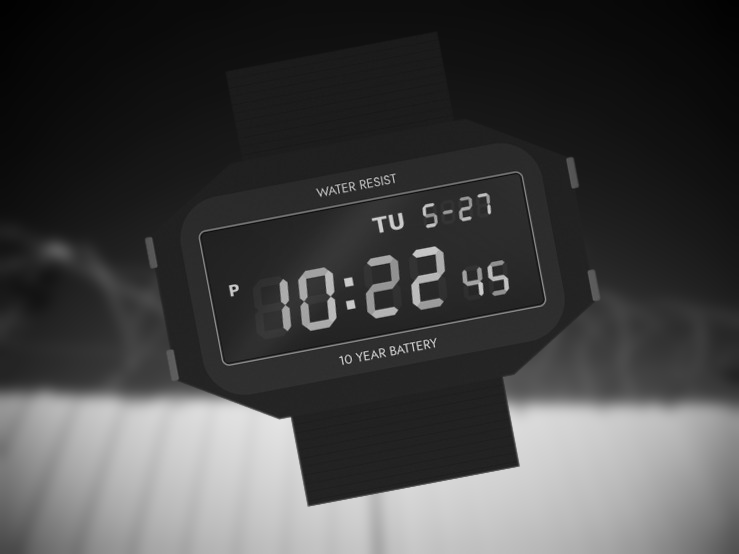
**10:22:45**
